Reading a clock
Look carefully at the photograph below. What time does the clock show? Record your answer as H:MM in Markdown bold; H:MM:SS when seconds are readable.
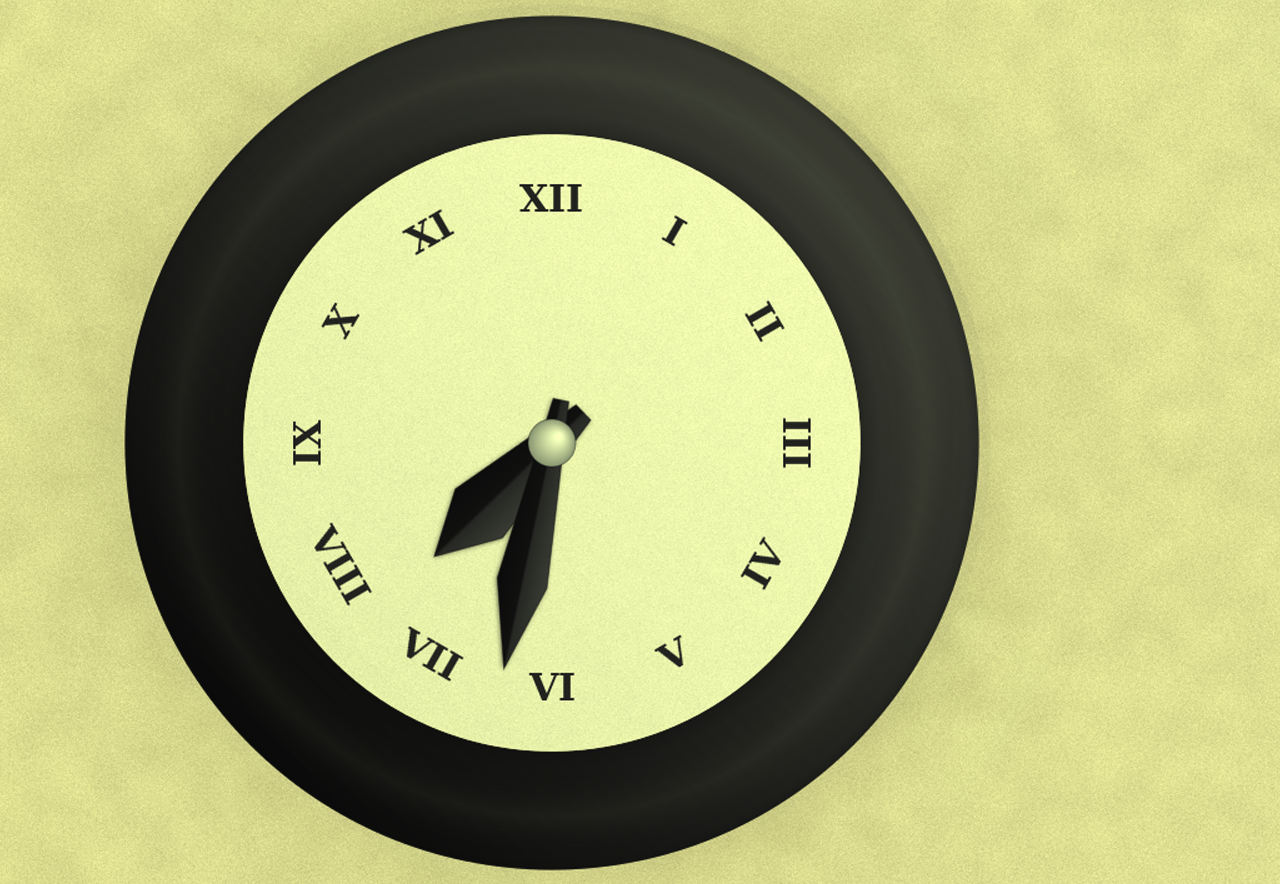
**7:32**
